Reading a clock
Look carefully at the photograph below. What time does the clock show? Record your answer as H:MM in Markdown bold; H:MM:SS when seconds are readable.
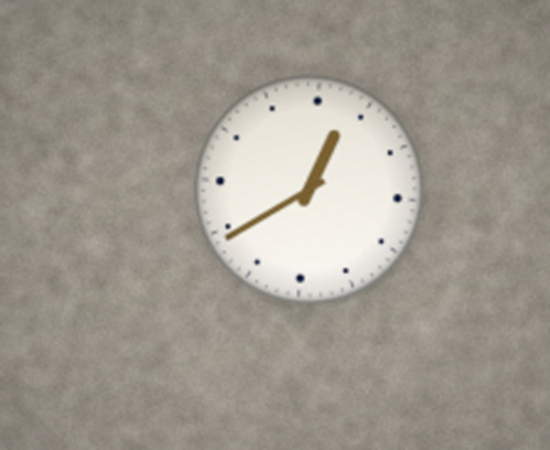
**12:39**
